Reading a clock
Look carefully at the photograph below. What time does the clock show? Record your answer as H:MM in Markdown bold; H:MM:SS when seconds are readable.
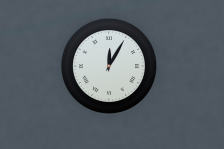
**12:05**
